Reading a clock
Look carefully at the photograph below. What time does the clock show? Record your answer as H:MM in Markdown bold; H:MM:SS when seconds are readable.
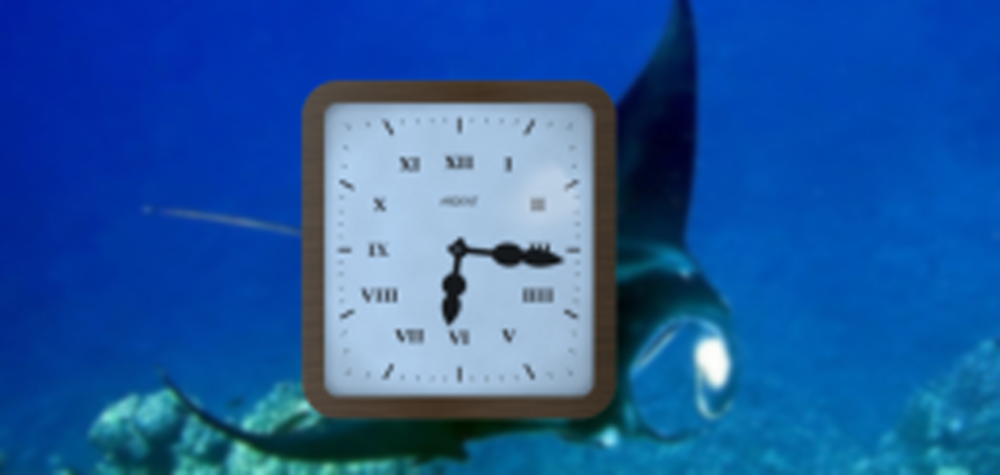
**6:16**
